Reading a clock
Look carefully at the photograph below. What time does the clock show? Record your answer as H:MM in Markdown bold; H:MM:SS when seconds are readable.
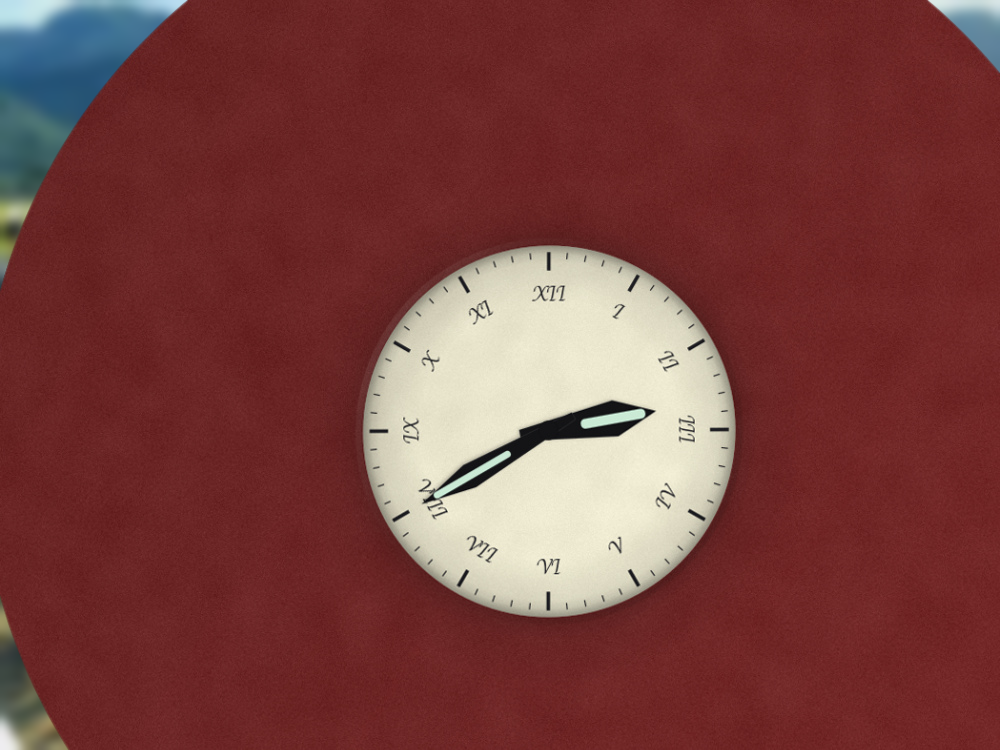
**2:40**
